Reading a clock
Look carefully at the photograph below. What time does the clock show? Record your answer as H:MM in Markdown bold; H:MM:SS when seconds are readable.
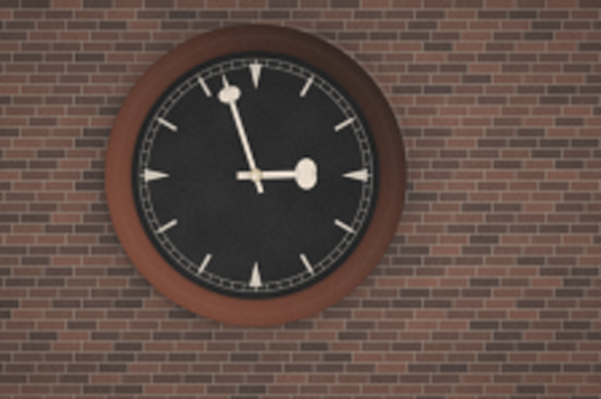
**2:57**
